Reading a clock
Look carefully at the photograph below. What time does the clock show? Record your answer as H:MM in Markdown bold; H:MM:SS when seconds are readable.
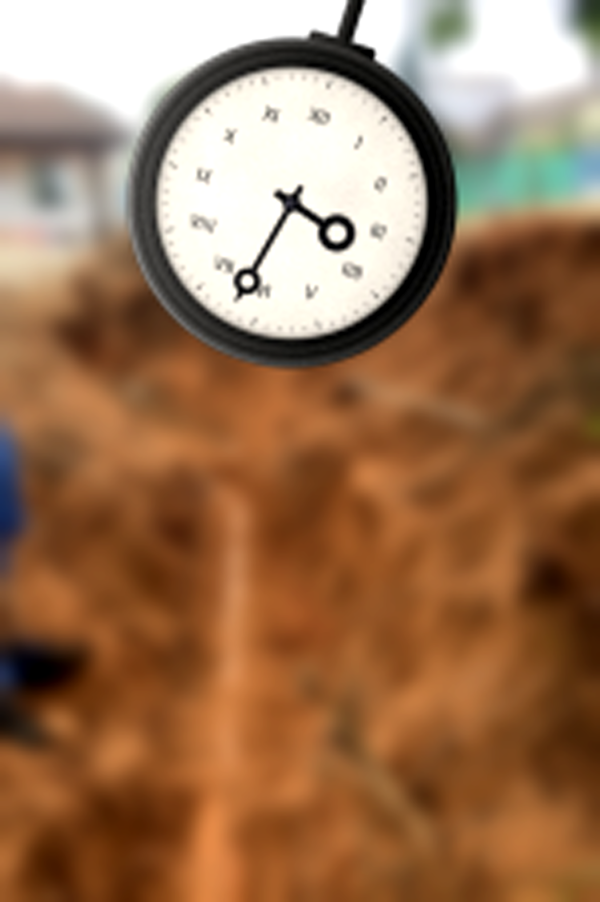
**3:32**
